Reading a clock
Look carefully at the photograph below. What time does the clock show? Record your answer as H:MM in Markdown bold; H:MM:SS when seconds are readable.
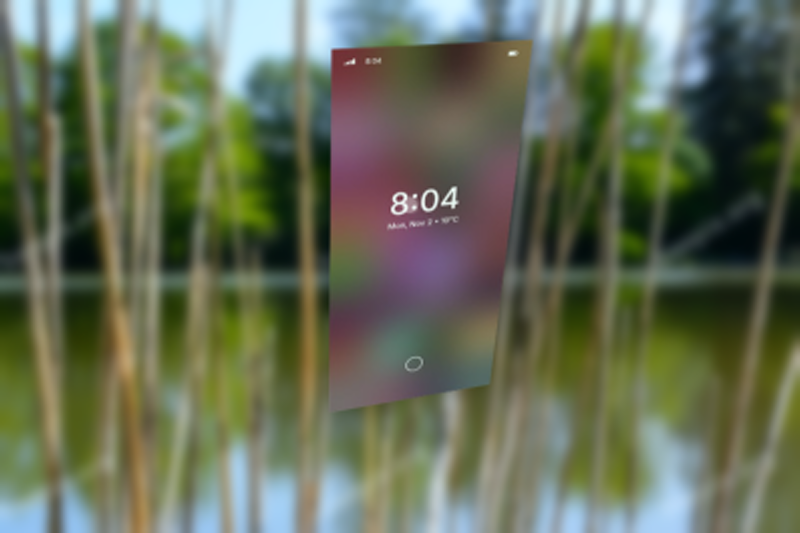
**8:04**
